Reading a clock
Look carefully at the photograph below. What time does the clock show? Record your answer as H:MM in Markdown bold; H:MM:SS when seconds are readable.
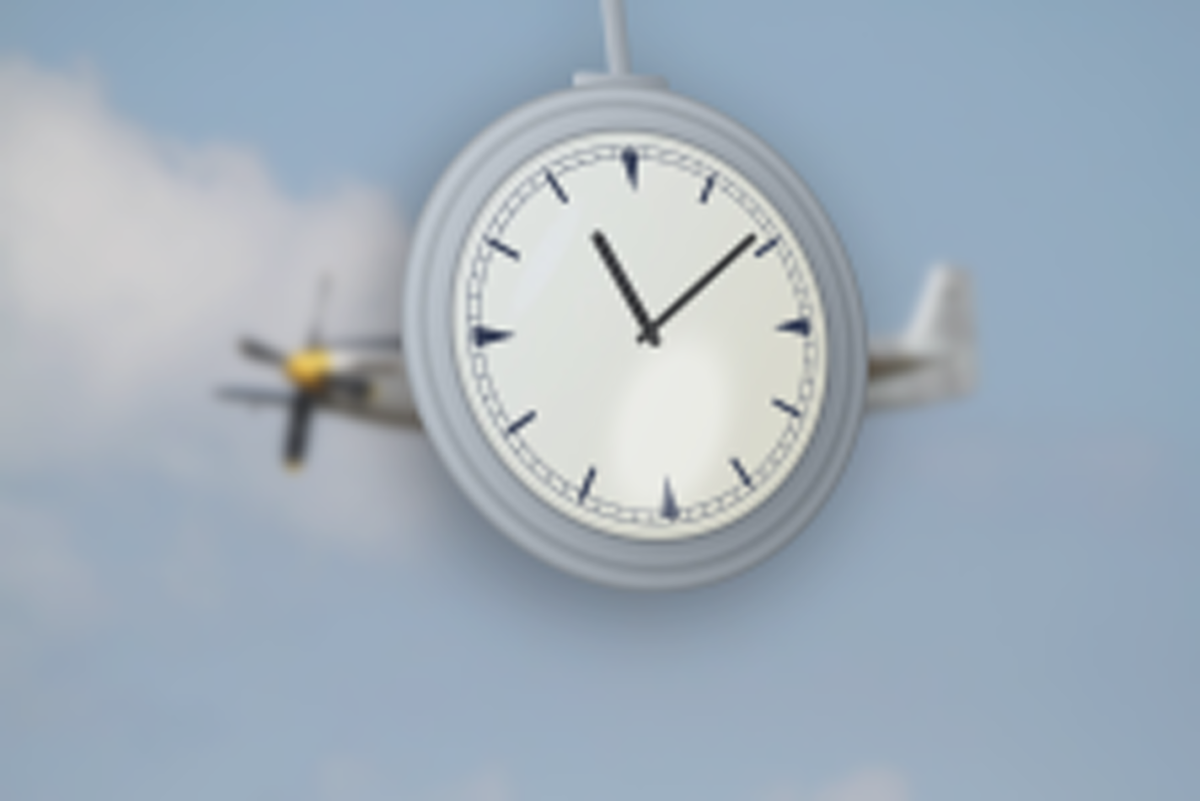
**11:09**
